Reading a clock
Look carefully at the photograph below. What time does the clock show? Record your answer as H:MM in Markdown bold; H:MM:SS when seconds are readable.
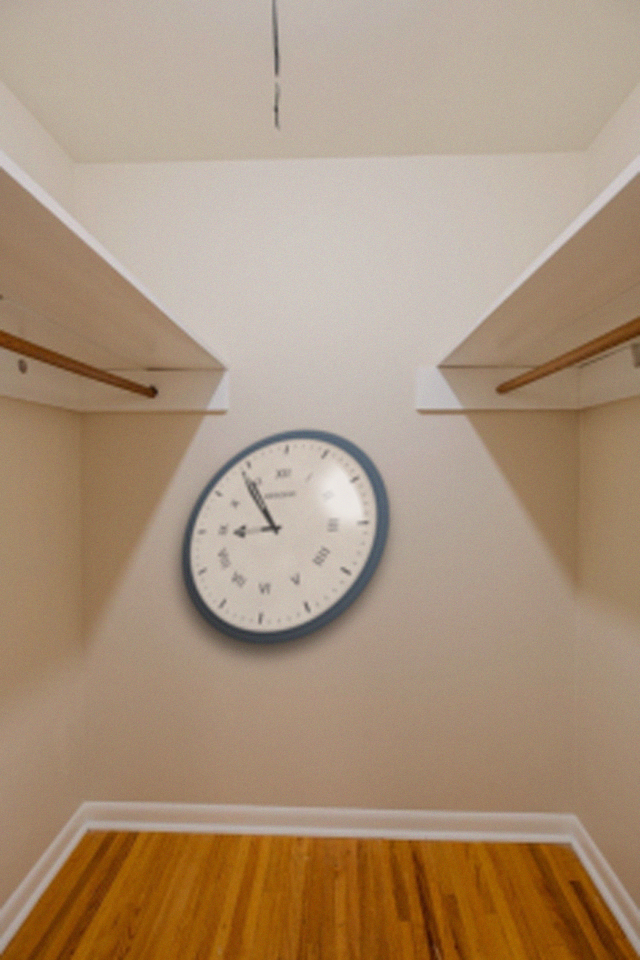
**8:54**
